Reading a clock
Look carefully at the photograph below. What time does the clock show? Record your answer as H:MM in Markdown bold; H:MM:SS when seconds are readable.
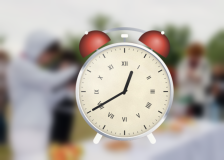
**12:40**
